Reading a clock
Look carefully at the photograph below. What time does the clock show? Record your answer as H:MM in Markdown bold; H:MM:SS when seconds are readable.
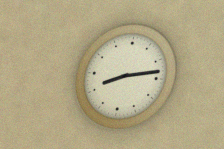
**8:13**
